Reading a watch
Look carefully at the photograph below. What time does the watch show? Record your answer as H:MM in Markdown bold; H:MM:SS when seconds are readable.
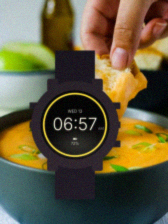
**6:57**
